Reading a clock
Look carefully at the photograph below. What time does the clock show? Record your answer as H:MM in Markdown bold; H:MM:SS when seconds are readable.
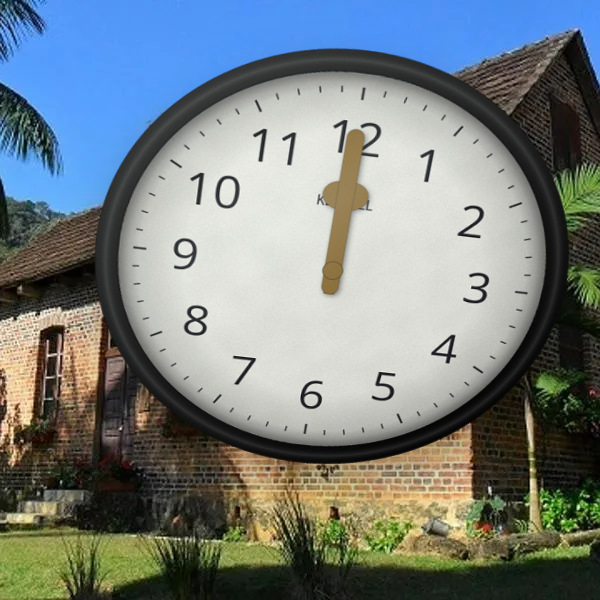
**12:00**
